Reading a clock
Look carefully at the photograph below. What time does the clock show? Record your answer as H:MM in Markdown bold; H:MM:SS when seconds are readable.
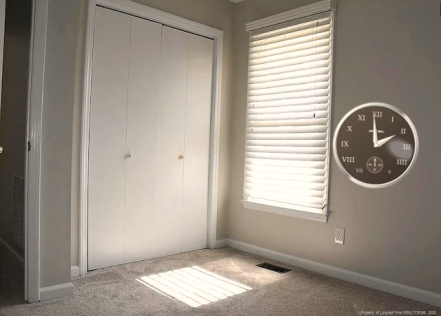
**1:59**
